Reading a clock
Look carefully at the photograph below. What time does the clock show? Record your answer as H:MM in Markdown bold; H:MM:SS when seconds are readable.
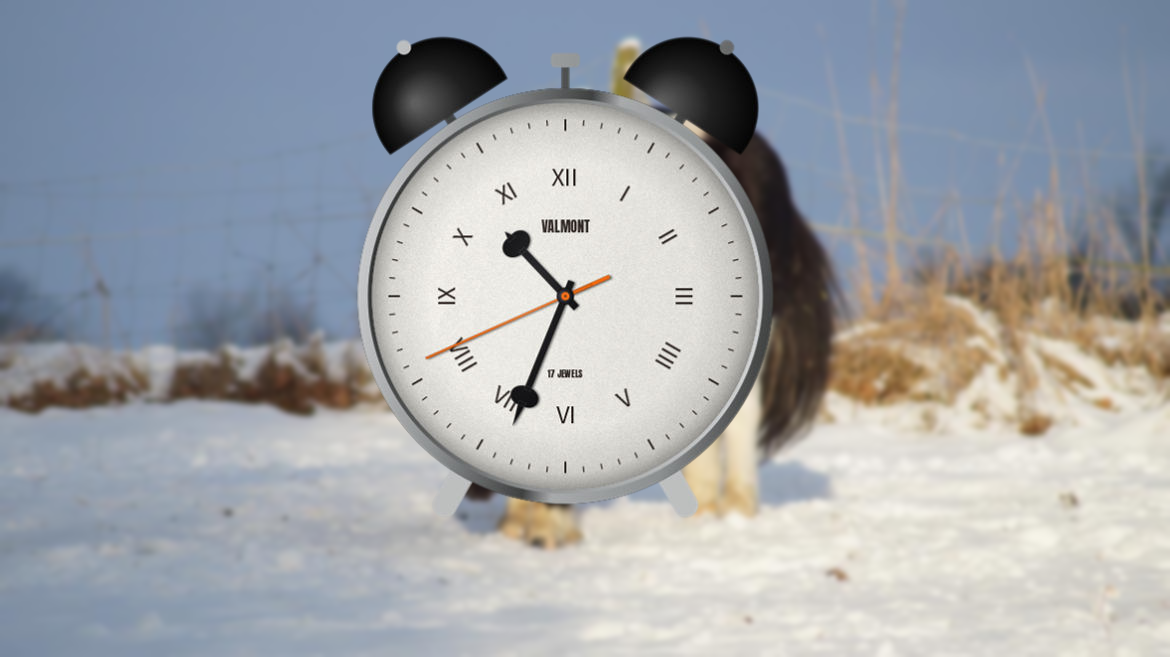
**10:33:41**
